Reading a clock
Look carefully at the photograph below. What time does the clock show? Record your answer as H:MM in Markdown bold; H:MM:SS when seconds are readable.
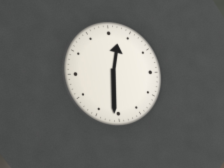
**12:31**
